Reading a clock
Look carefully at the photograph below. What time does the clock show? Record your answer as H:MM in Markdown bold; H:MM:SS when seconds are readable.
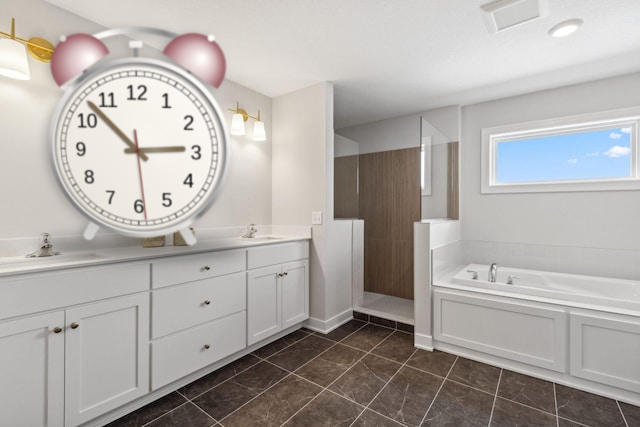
**2:52:29**
